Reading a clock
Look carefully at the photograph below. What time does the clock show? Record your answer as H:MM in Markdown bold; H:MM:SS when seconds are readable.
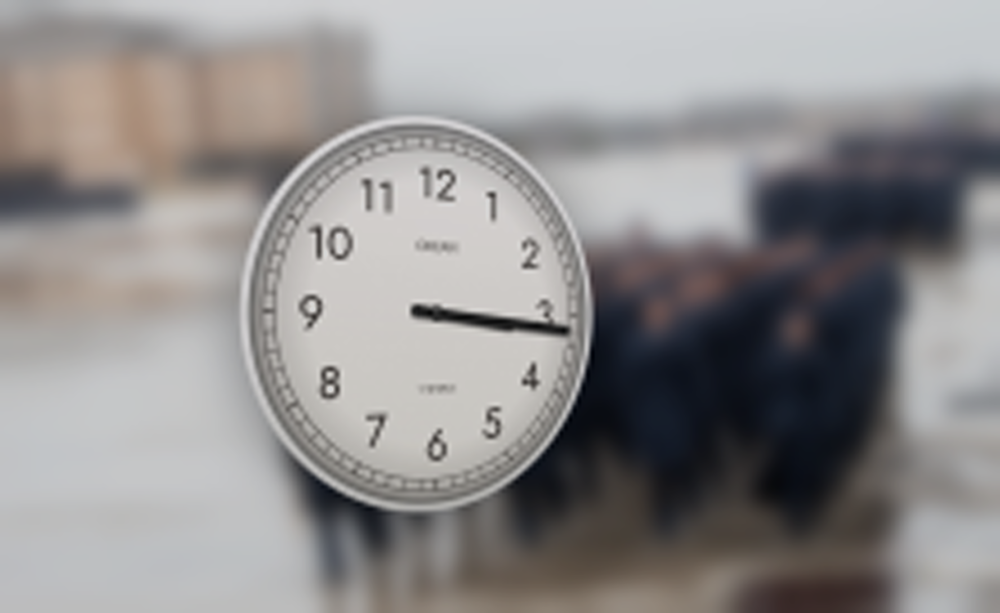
**3:16**
